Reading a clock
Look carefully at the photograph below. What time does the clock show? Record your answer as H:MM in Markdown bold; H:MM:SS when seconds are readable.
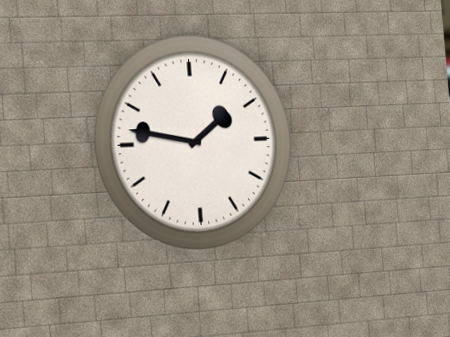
**1:47**
